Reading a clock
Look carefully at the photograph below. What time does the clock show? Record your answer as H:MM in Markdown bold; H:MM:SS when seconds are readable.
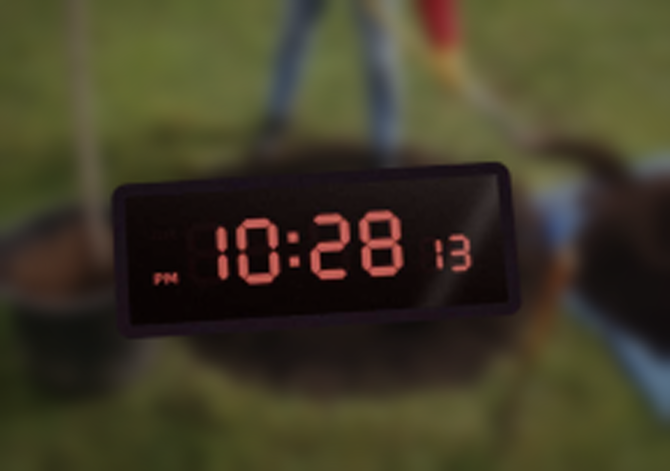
**10:28:13**
